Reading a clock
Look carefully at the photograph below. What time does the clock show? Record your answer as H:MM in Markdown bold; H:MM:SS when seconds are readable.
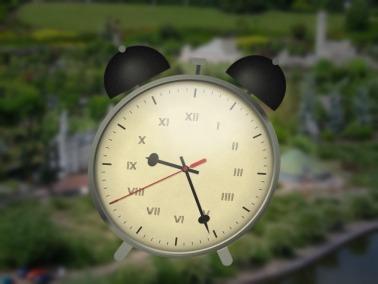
**9:25:40**
